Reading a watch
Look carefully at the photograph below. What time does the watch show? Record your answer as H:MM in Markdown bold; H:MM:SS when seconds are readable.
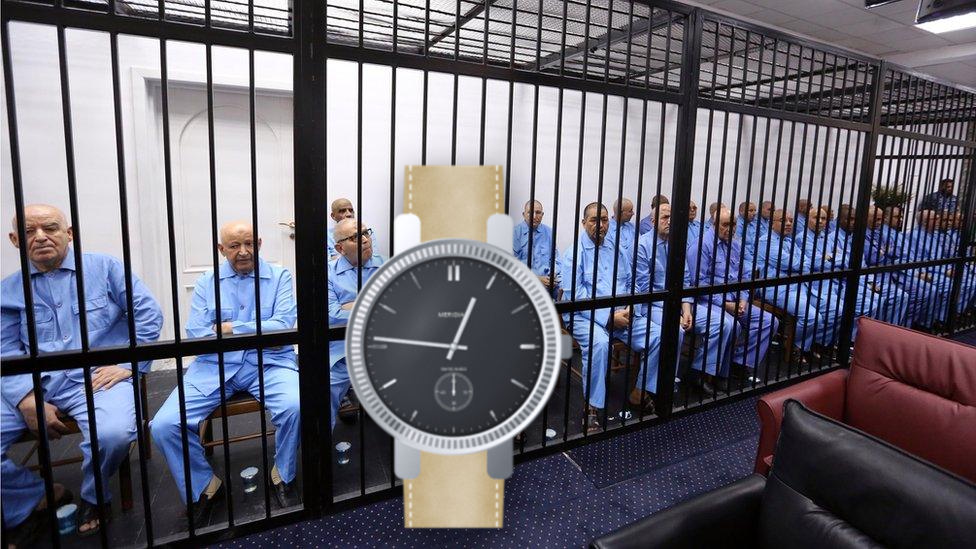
**12:46**
